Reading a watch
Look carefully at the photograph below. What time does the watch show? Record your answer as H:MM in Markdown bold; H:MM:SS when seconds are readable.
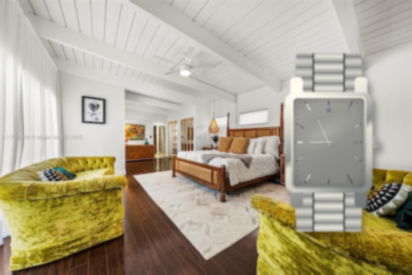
**8:56**
